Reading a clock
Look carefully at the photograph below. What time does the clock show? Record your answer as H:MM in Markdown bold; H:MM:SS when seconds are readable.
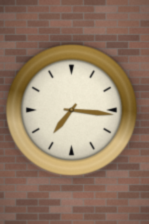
**7:16**
